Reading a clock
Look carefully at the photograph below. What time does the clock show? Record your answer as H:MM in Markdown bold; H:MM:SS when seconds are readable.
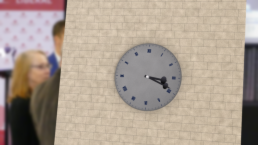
**3:19**
